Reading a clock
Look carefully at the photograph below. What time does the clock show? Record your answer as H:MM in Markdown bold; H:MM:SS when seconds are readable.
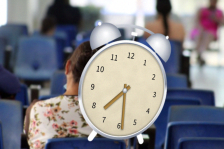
**7:29**
